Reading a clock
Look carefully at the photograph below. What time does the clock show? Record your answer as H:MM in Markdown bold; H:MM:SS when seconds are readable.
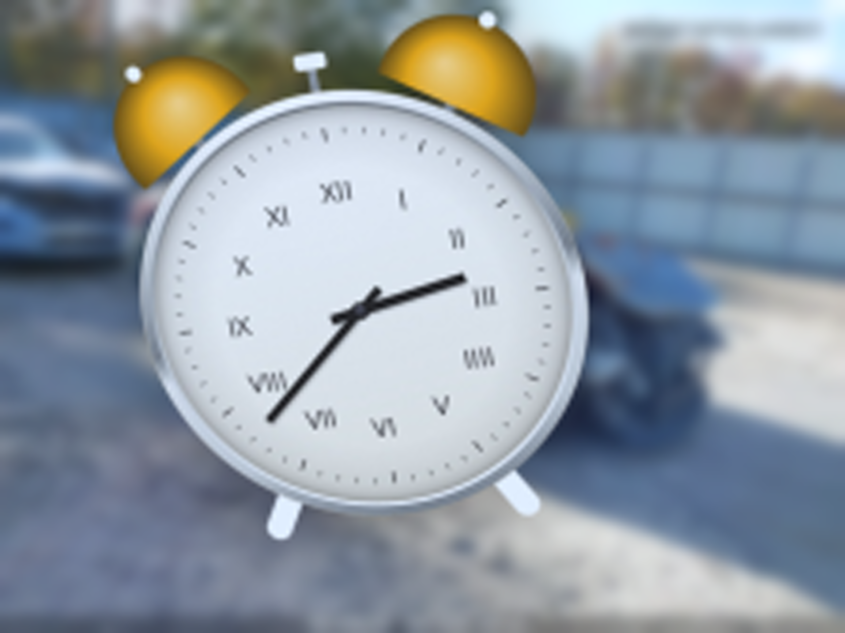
**2:38**
